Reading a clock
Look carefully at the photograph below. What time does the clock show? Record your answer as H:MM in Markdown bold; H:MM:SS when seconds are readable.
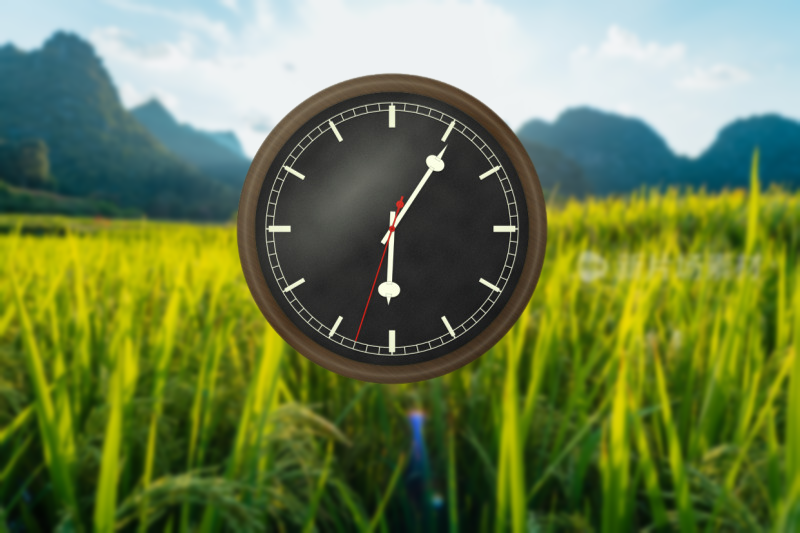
**6:05:33**
